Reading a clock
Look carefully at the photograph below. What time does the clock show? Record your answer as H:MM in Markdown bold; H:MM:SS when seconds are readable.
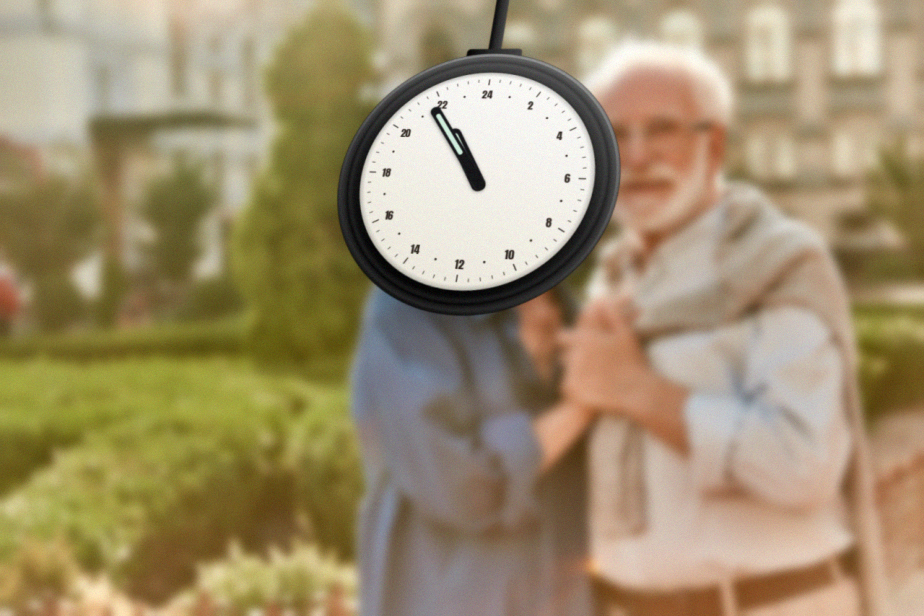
**21:54**
